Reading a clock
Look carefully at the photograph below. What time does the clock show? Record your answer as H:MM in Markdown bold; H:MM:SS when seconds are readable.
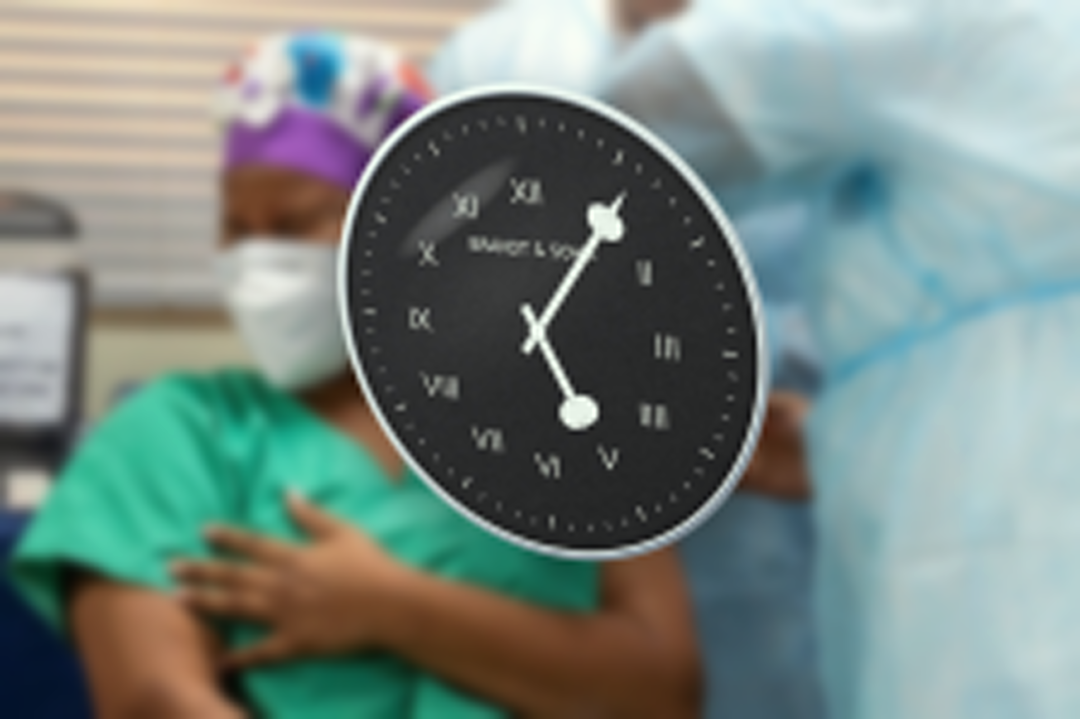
**5:06**
